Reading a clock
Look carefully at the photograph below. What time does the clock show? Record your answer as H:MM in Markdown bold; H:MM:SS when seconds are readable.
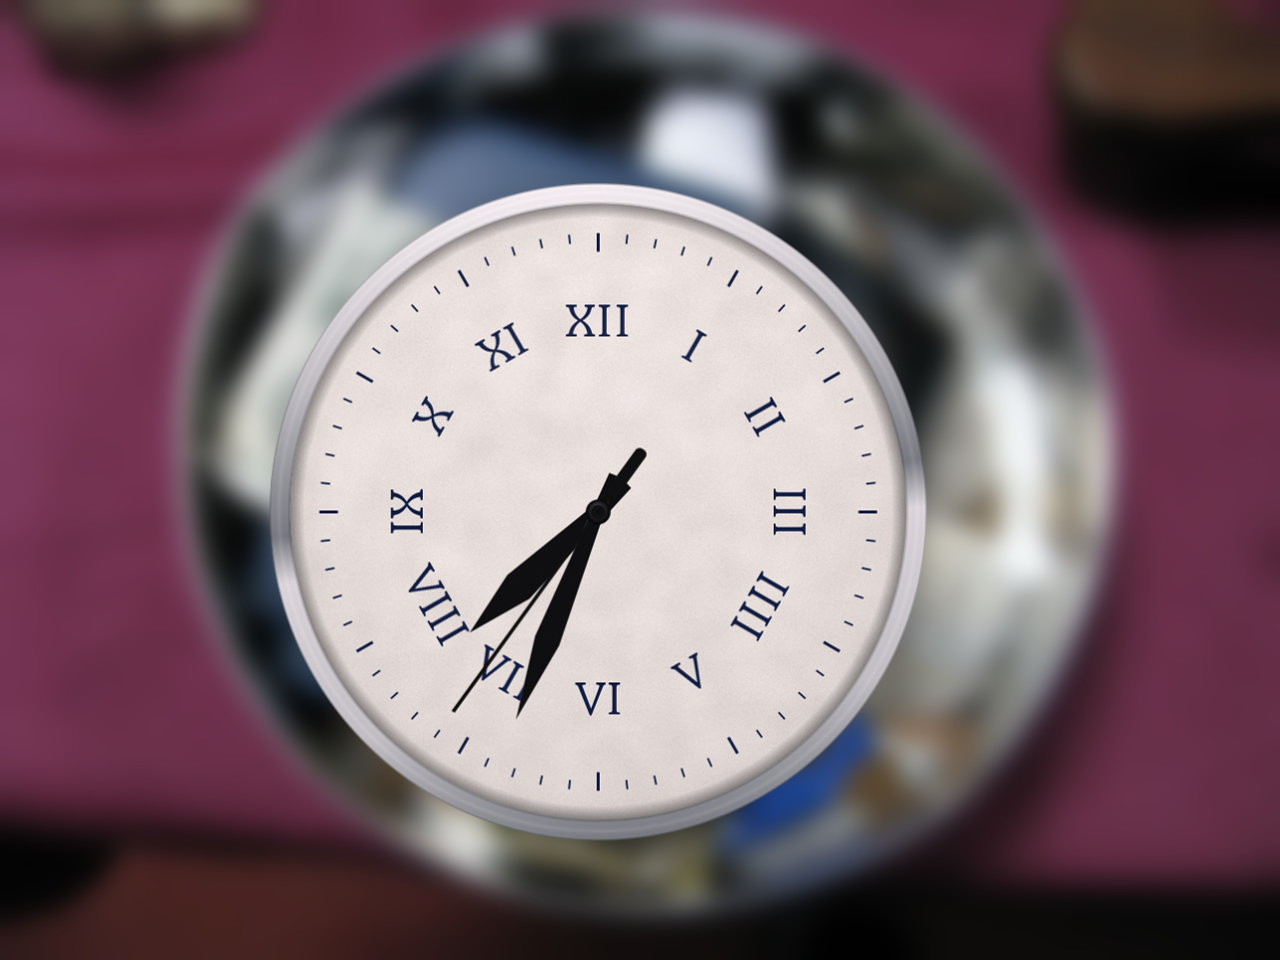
**7:33:36**
